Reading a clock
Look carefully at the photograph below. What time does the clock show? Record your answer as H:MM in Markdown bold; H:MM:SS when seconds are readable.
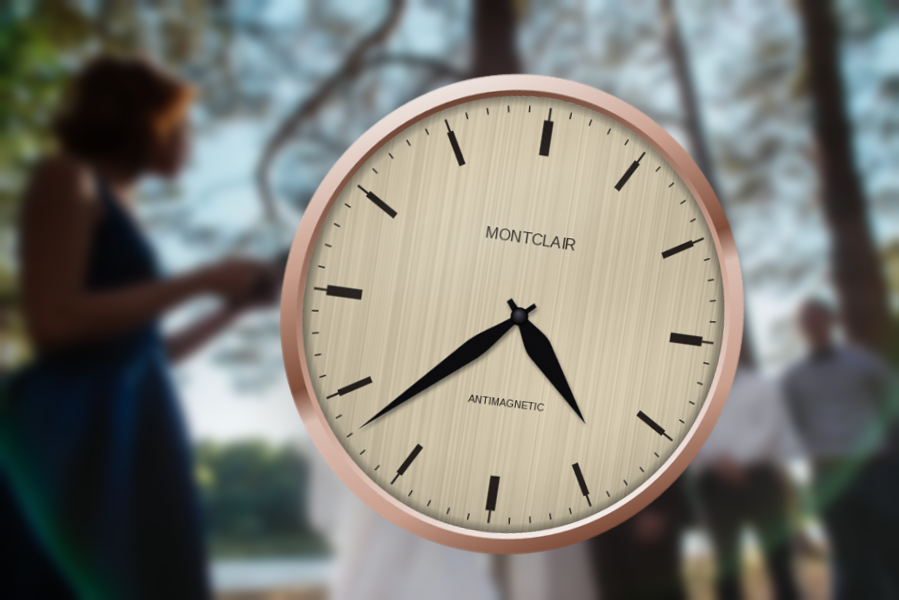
**4:38**
